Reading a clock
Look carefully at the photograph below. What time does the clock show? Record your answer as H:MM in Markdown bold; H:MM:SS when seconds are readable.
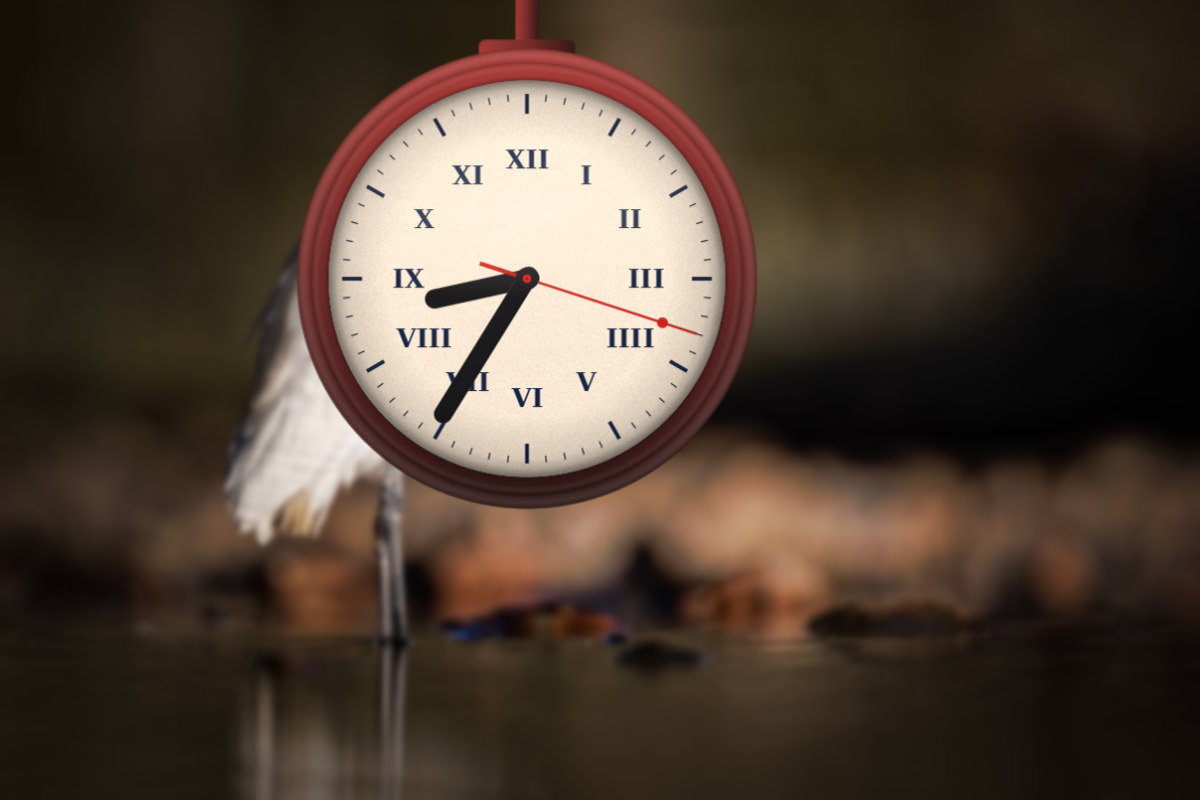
**8:35:18**
